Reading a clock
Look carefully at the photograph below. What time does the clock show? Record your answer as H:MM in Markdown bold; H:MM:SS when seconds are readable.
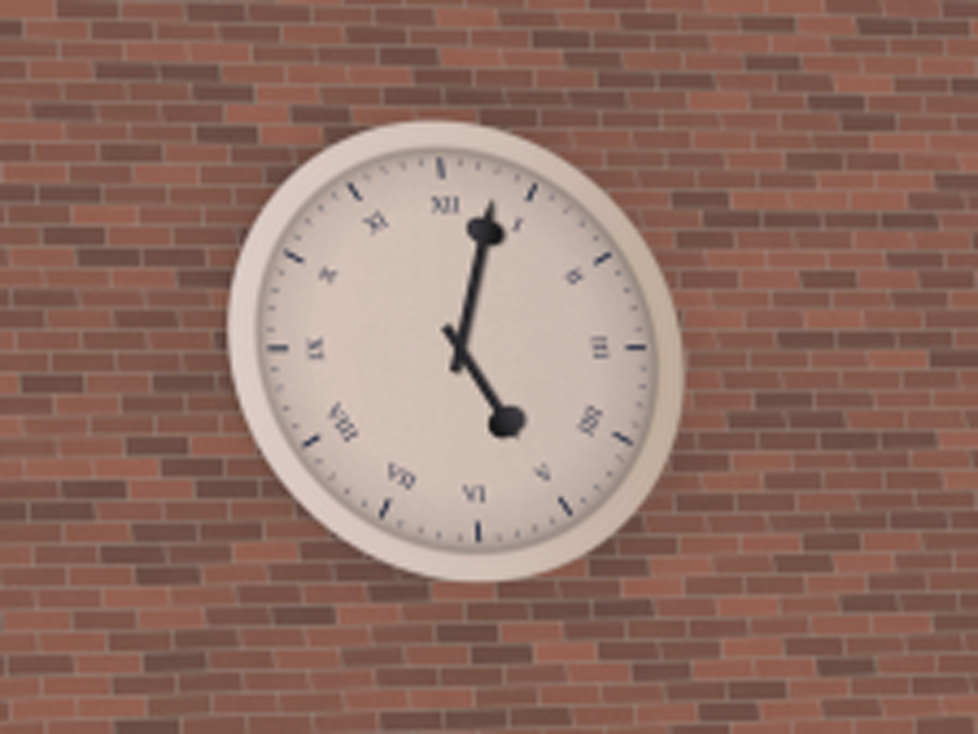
**5:03**
